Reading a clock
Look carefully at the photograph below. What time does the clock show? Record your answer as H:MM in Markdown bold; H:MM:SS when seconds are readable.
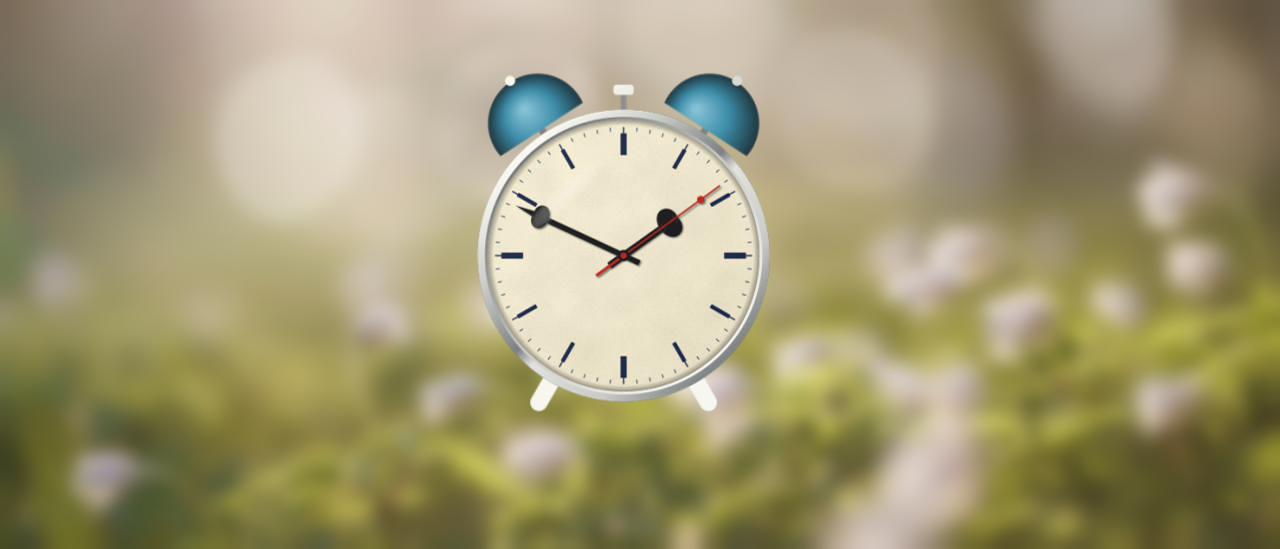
**1:49:09**
